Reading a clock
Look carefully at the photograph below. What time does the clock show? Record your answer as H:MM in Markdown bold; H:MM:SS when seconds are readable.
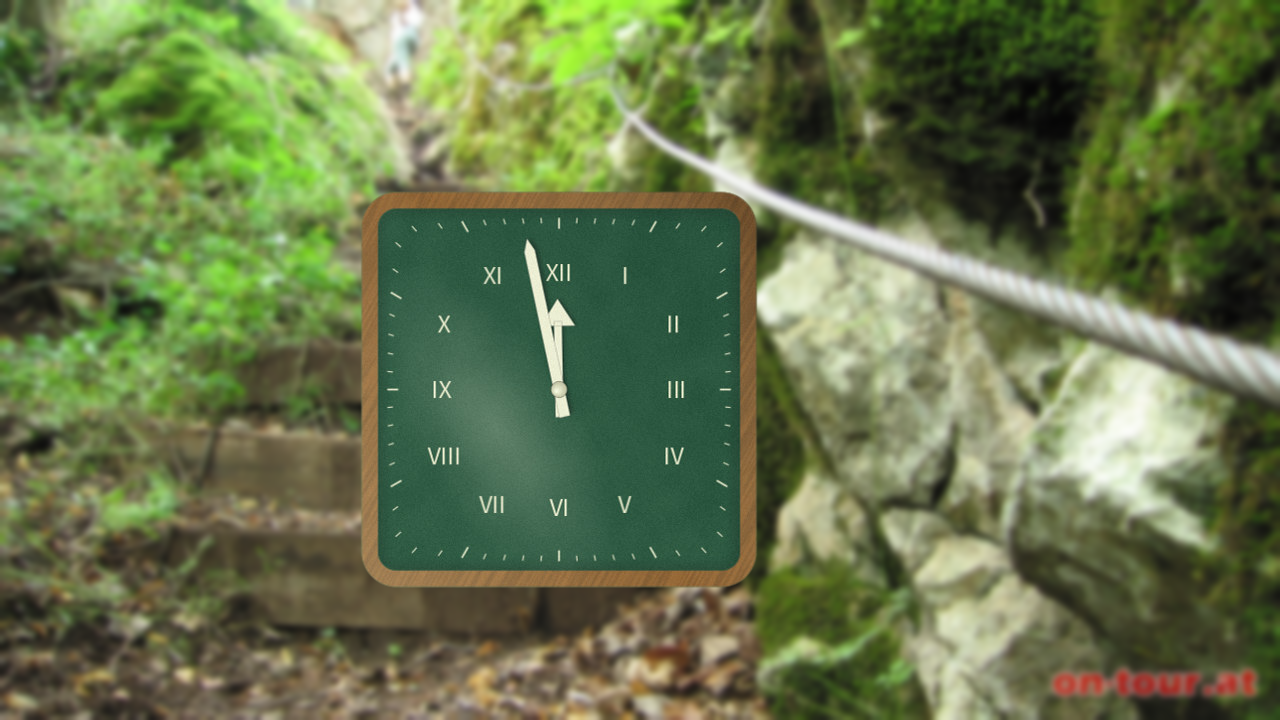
**11:58**
